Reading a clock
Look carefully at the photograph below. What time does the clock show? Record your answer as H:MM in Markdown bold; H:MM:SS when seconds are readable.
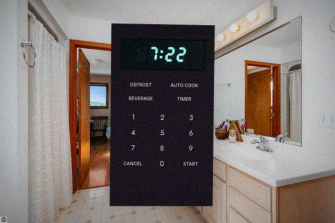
**7:22**
